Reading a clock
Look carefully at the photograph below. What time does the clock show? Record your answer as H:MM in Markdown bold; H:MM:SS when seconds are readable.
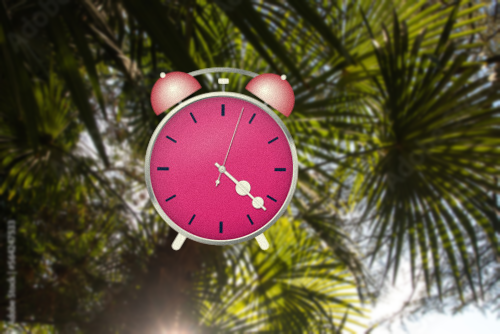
**4:22:03**
